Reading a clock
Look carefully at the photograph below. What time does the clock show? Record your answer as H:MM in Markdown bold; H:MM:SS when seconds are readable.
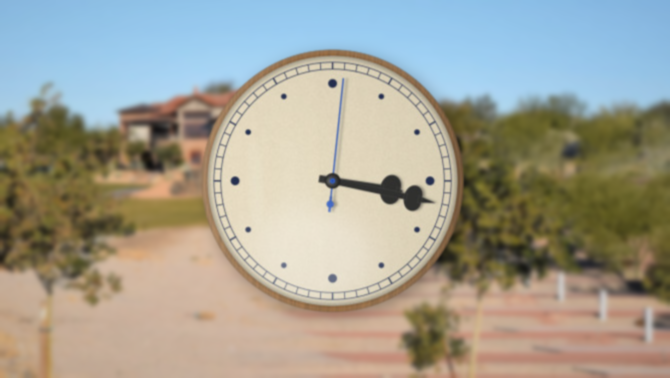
**3:17:01**
